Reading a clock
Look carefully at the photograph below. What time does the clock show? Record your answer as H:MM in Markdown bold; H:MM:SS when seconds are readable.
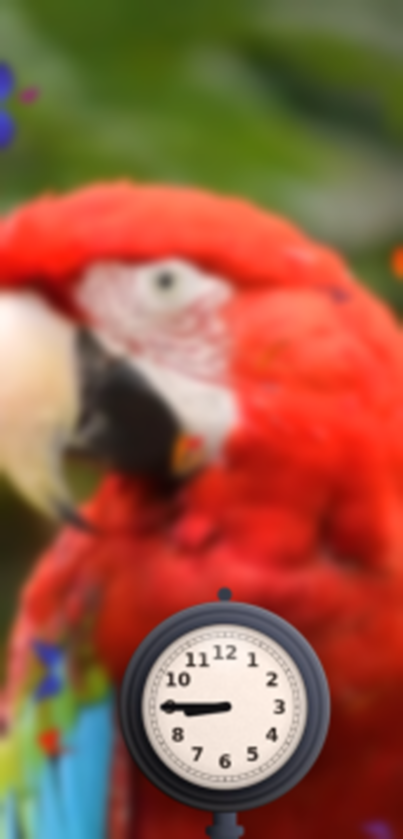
**8:45**
